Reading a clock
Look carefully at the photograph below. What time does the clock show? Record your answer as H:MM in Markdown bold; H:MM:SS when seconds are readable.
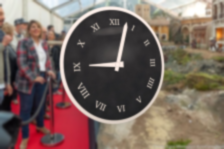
**9:03**
